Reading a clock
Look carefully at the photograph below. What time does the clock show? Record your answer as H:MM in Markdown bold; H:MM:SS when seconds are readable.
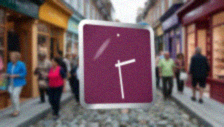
**2:29**
